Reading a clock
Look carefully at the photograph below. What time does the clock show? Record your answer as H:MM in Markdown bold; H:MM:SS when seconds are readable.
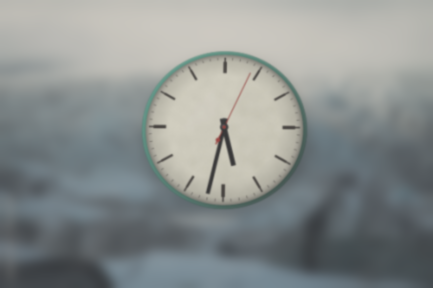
**5:32:04**
